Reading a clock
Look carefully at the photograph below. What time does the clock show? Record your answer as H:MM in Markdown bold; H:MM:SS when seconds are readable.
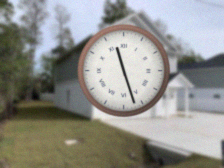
**11:27**
